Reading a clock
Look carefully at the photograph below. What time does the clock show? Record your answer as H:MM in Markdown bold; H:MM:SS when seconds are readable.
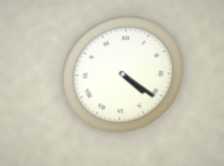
**4:21**
